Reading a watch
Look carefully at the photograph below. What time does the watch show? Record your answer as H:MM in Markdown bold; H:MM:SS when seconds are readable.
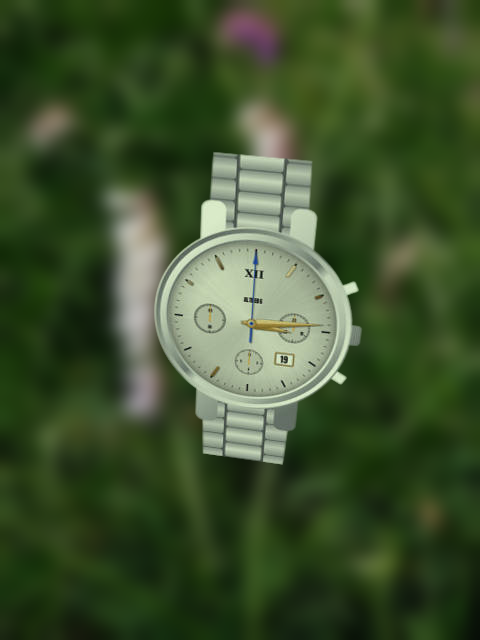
**3:14**
